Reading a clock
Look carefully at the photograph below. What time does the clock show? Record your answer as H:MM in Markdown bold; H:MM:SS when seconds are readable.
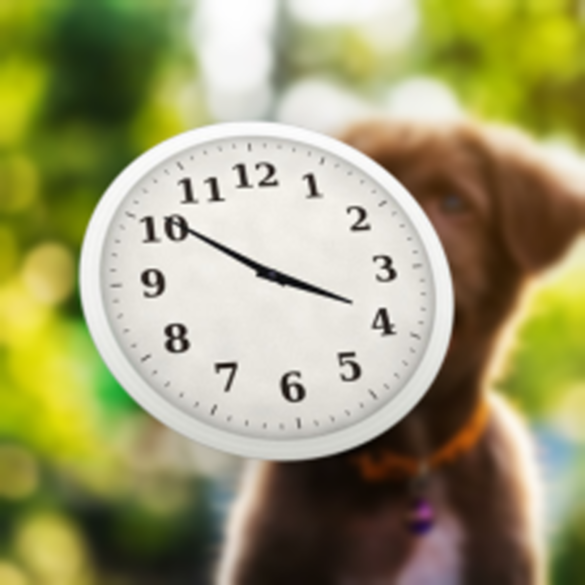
**3:51**
